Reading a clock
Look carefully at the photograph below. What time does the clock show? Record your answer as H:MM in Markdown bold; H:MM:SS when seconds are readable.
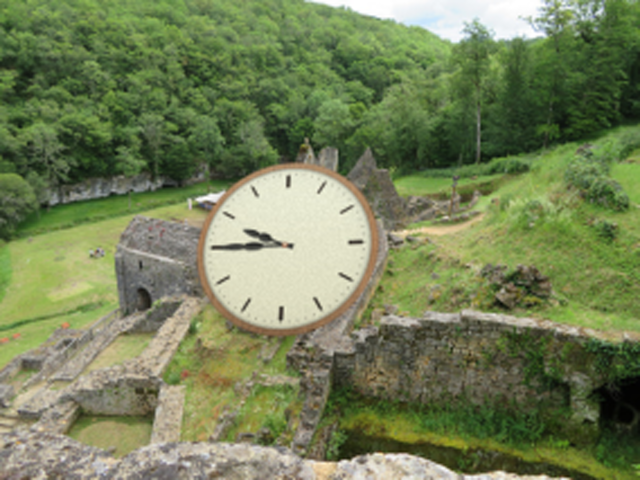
**9:45**
